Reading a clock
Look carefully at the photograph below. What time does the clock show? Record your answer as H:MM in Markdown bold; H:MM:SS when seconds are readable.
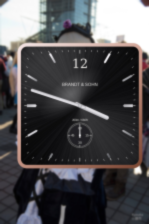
**3:48**
